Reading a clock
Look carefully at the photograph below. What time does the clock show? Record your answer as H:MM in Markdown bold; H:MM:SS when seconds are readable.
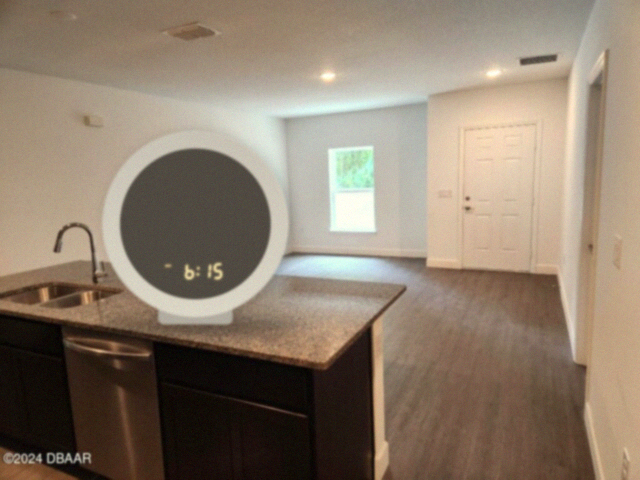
**6:15**
